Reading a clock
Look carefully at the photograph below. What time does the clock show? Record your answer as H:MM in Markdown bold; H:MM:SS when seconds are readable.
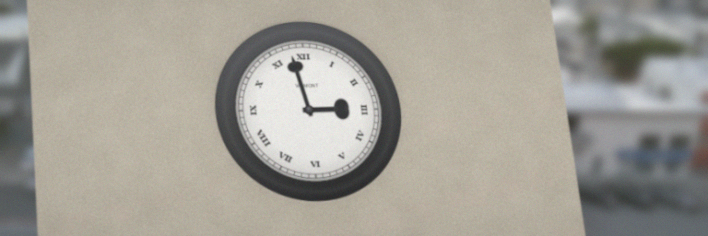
**2:58**
